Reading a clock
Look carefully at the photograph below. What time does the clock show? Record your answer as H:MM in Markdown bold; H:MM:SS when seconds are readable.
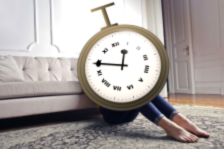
**12:49**
